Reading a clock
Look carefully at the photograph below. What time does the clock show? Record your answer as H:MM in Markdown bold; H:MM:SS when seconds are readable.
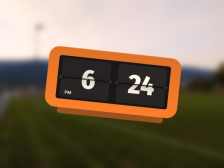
**6:24**
